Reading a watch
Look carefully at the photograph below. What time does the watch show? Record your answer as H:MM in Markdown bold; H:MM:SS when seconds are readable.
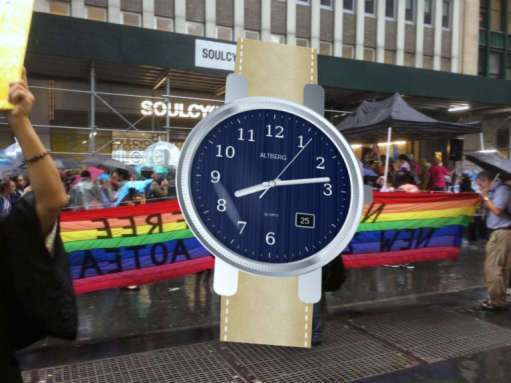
**8:13:06**
